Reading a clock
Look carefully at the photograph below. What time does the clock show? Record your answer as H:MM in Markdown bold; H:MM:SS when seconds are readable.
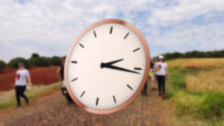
**2:16**
